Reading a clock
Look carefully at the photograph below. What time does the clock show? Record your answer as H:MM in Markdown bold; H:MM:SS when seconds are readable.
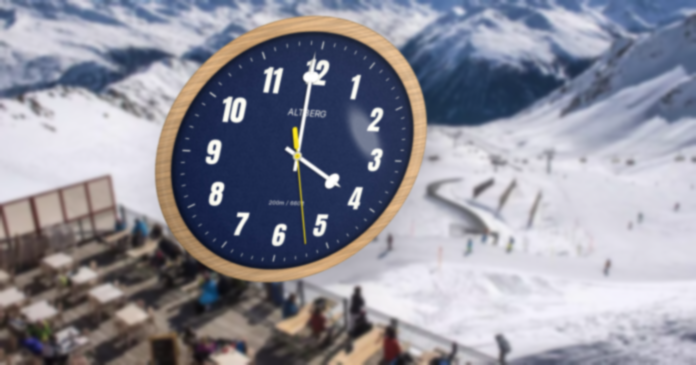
**3:59:27**
